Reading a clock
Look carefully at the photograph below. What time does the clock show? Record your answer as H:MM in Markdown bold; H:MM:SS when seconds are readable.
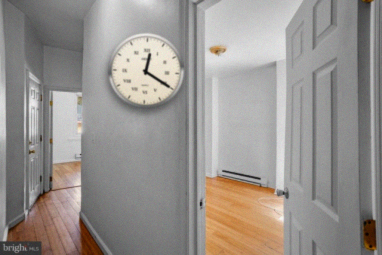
**12:20**
